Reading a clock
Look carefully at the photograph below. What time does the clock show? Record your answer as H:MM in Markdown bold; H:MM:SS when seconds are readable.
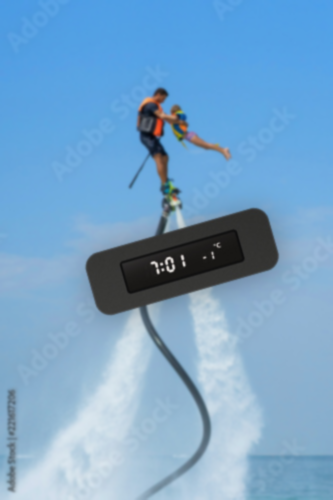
**7:01**
